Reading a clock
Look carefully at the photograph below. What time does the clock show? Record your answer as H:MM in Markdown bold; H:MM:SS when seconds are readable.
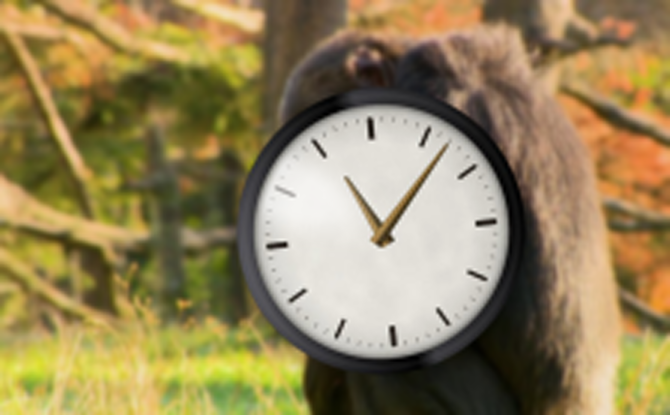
**11:07**
